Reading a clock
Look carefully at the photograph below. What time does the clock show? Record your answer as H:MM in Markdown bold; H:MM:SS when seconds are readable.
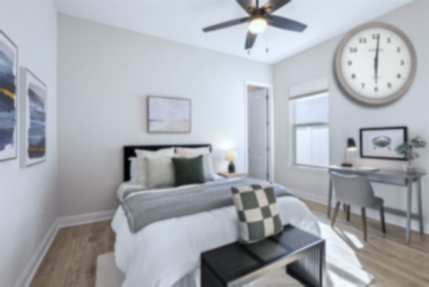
**6:01**
